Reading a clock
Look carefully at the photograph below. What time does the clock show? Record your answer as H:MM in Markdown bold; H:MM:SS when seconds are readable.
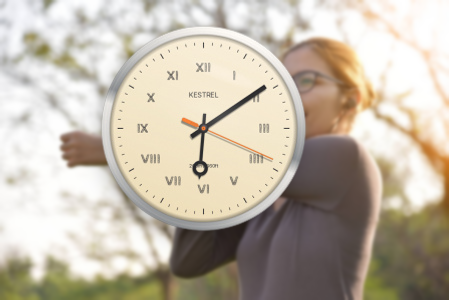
**6:09:19**
